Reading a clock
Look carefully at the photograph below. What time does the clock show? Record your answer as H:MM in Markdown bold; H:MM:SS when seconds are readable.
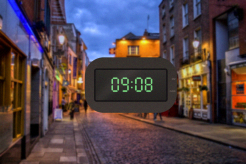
**9:08**
